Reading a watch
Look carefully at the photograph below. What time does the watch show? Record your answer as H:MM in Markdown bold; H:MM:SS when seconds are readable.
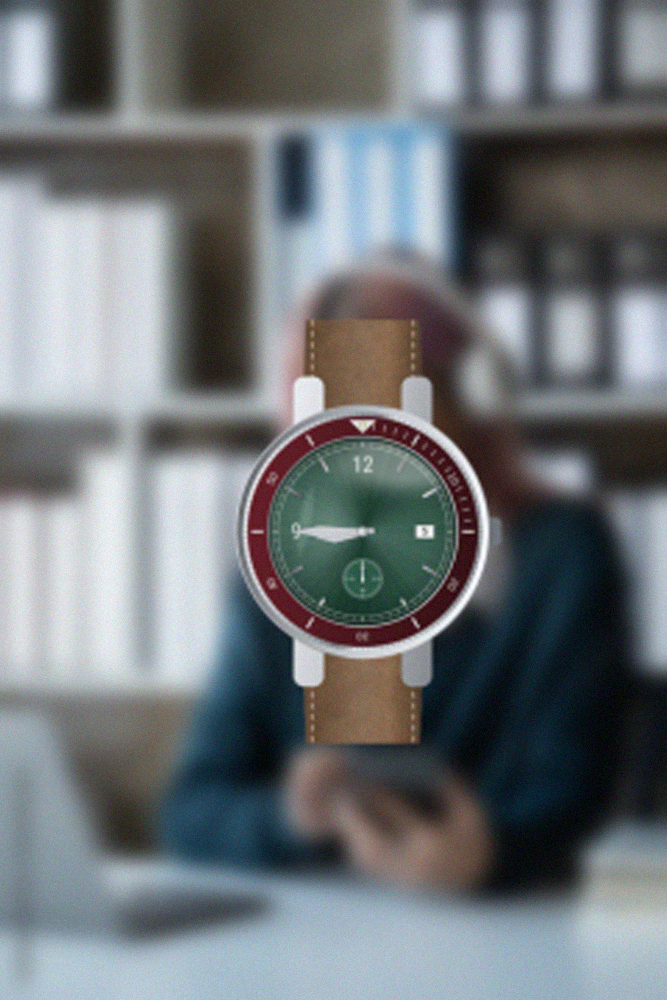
**8:45**
